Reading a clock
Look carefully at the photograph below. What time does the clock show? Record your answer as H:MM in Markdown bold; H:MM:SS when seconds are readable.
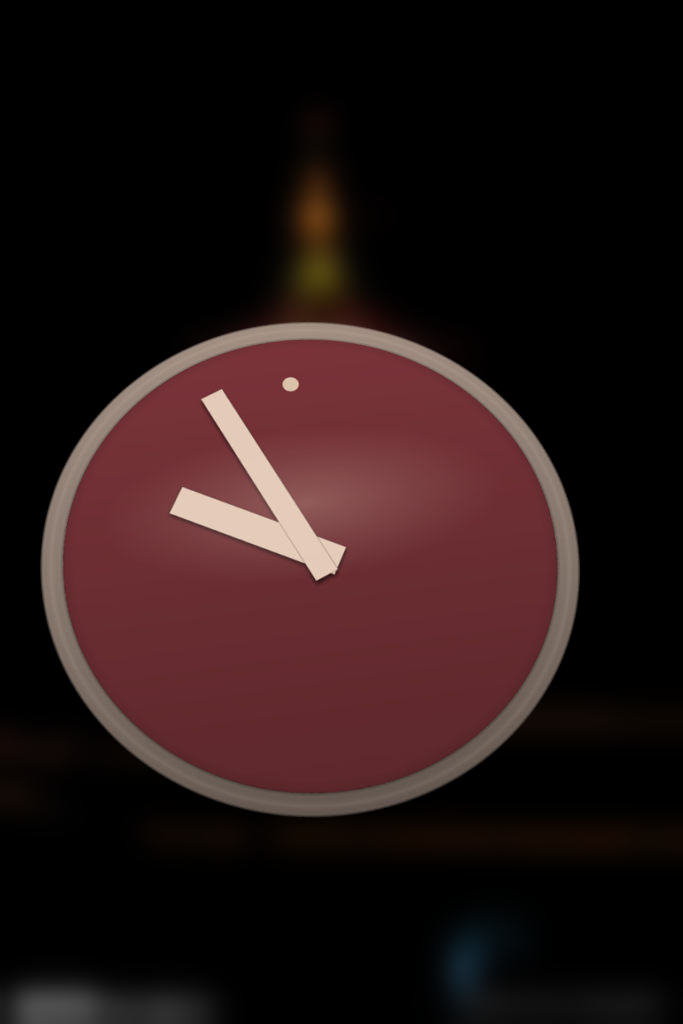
**9:56**
